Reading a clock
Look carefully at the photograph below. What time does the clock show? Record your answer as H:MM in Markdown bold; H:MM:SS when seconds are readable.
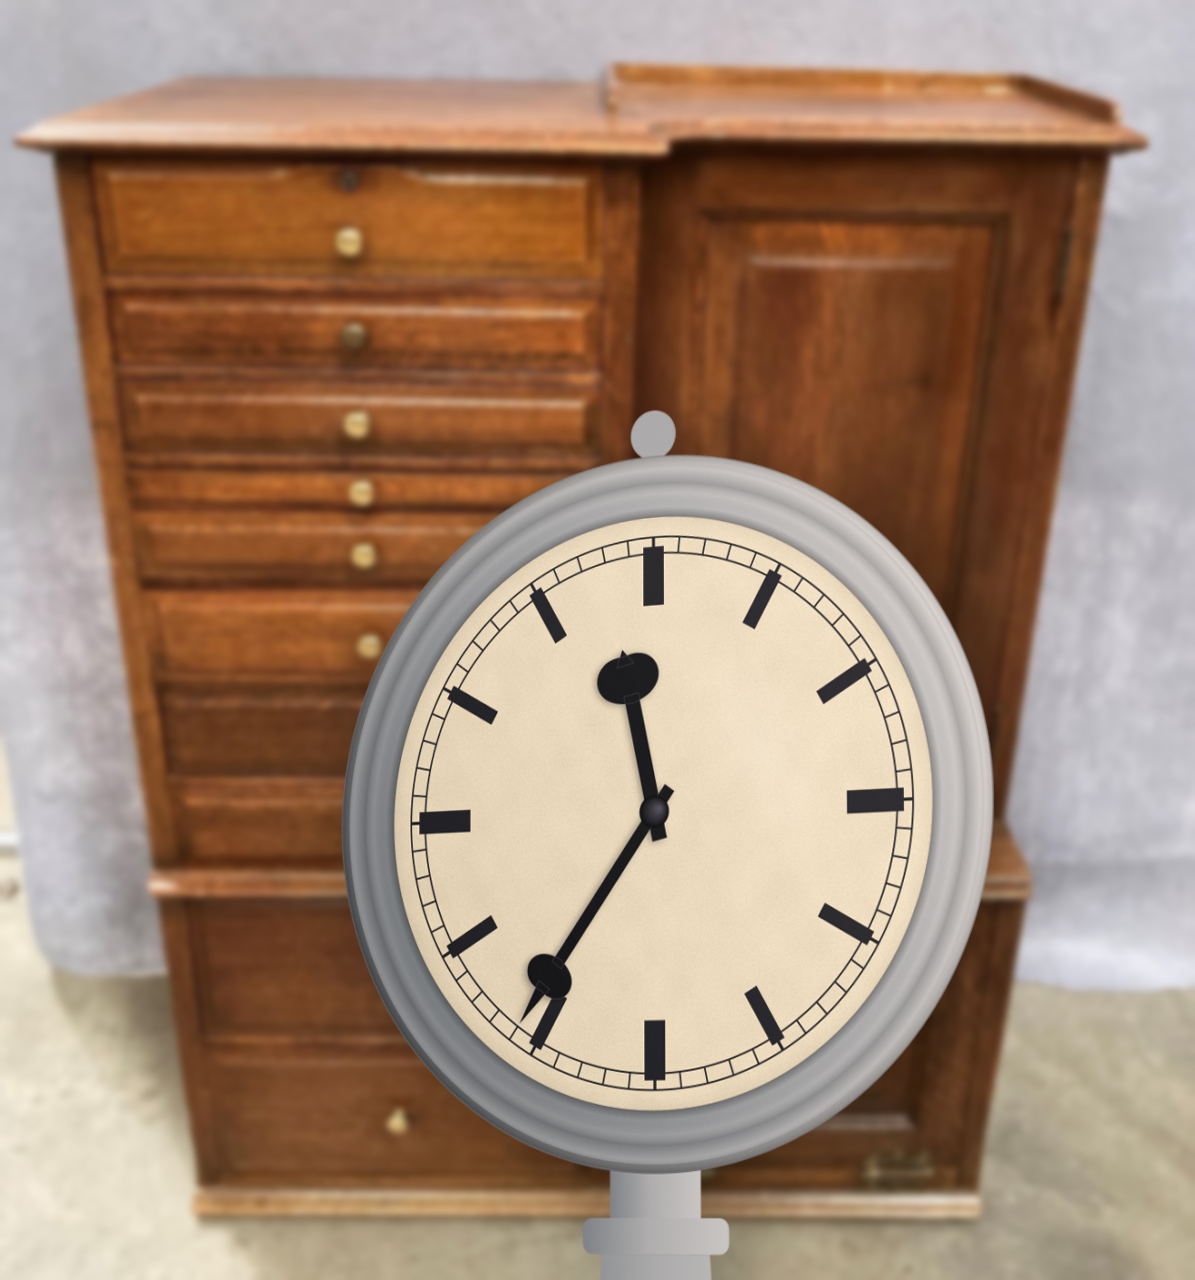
**11:36**
